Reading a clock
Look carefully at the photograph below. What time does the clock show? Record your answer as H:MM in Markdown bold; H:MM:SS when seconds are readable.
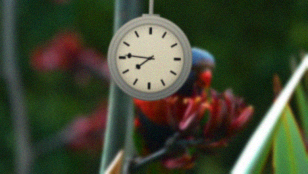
**7:46**
